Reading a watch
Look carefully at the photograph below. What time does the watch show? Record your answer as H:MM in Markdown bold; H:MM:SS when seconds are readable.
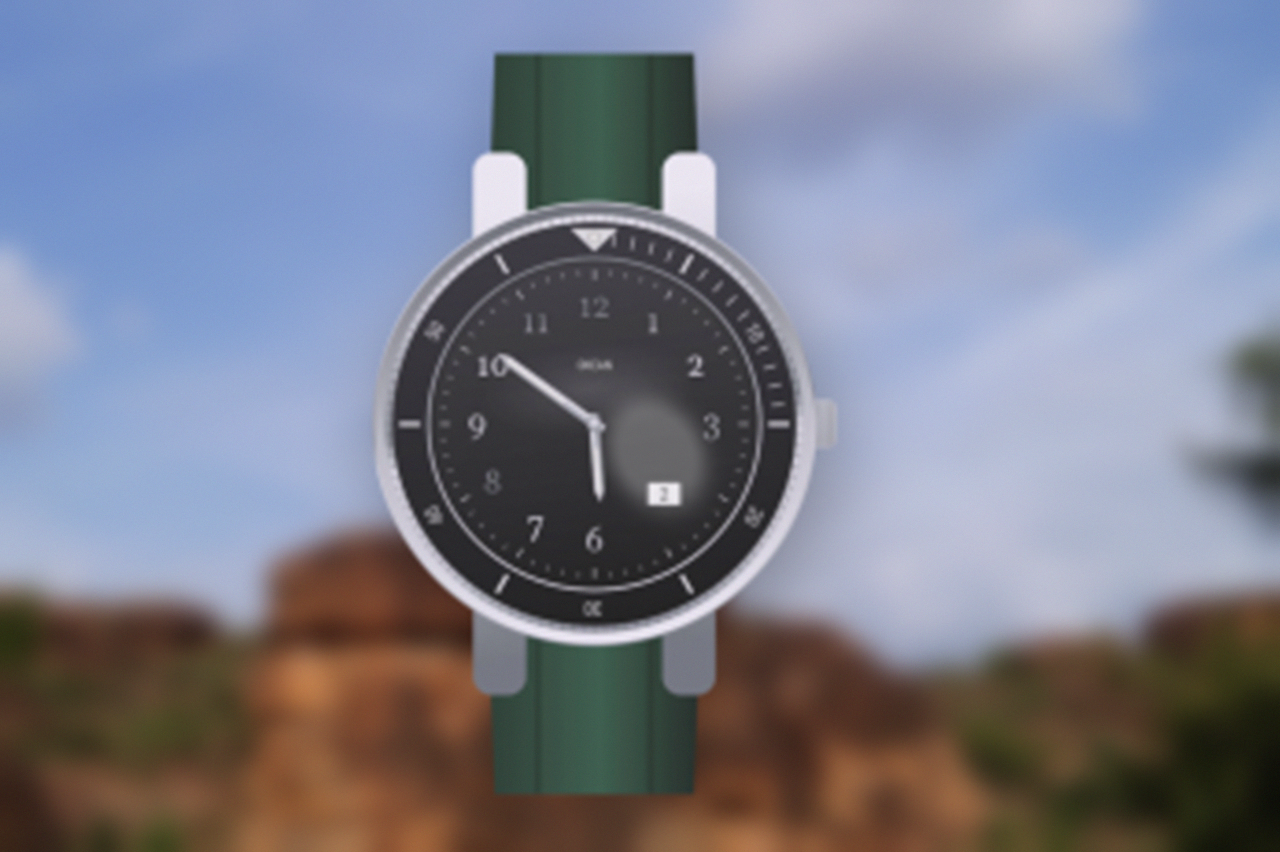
**5:51**
